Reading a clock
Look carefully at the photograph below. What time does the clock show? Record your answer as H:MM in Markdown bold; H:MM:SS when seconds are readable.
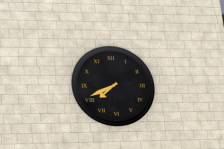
**7:41**
